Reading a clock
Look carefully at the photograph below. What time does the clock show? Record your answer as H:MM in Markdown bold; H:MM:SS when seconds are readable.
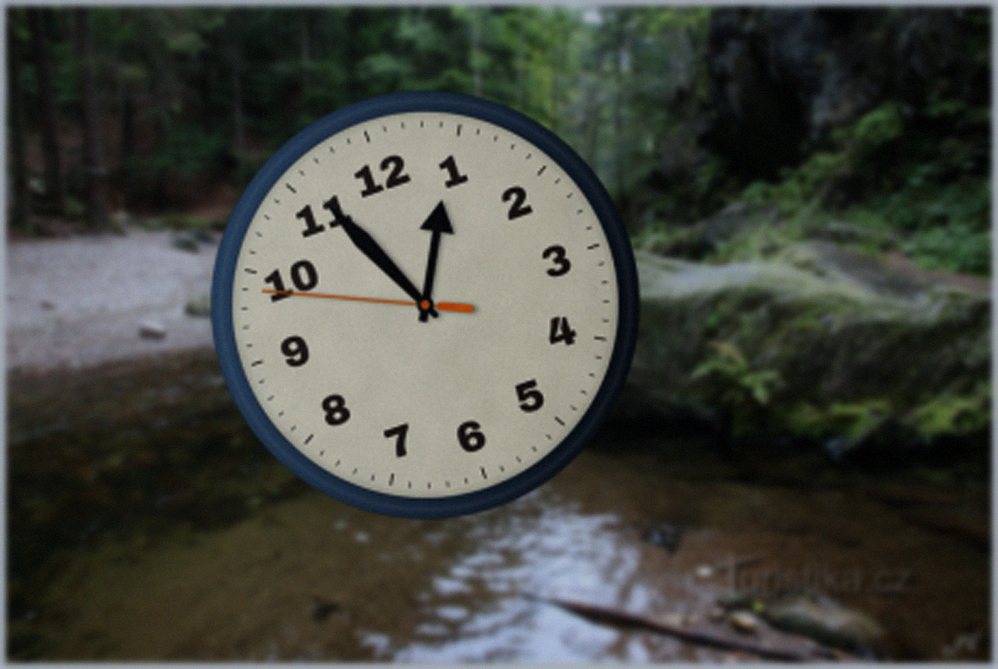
**12:55:49**
